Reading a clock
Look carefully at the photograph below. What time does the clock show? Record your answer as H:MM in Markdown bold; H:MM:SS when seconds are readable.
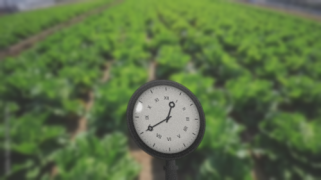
**12:40**
